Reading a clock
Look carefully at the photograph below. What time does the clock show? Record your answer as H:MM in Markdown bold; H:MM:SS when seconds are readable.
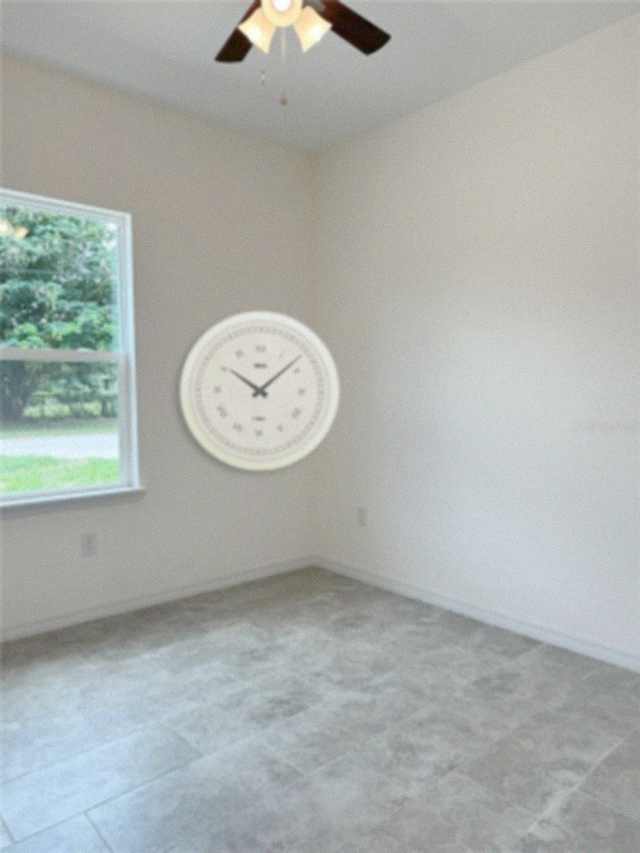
**10:08**
